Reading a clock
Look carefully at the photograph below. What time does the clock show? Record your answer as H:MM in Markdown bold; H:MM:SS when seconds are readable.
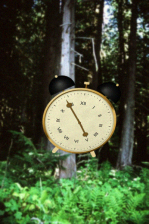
**4:54**
